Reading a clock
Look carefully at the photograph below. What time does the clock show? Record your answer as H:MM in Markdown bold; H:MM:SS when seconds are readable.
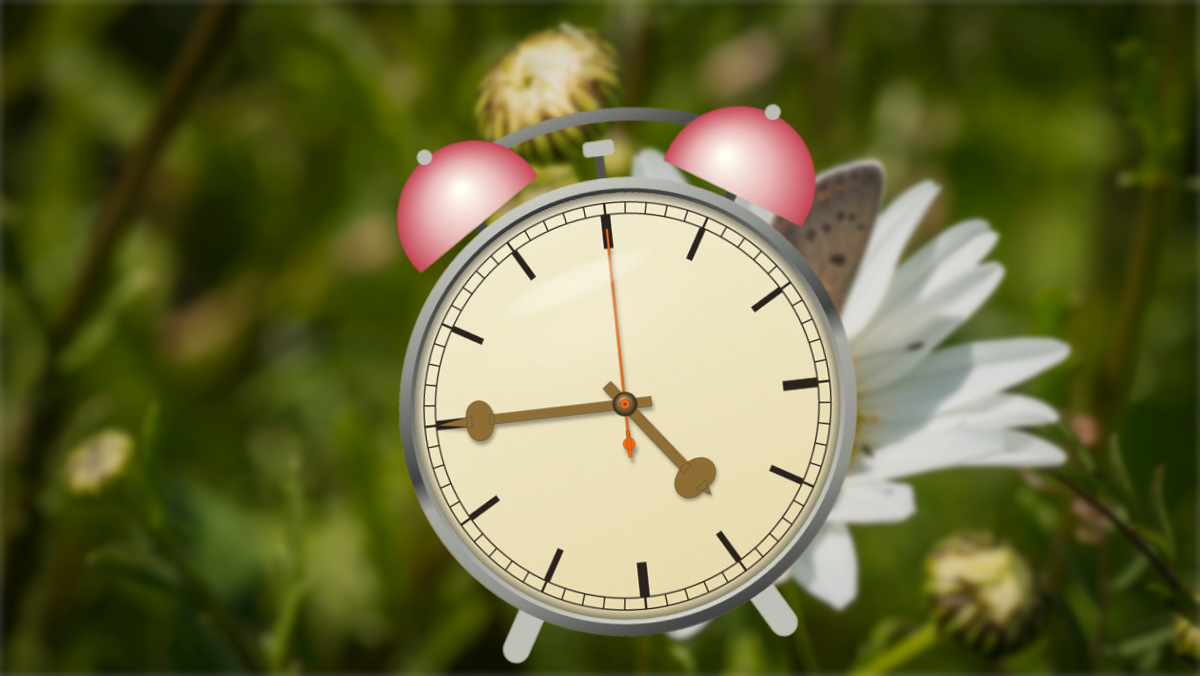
**4:45:00**
